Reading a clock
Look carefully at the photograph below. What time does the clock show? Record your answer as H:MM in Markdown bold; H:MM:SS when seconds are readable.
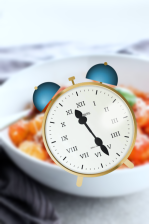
**11:27**
